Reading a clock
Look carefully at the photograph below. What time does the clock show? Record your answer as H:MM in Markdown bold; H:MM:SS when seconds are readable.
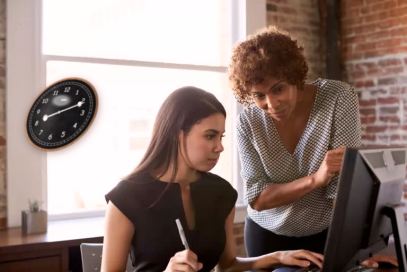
**8:11**
